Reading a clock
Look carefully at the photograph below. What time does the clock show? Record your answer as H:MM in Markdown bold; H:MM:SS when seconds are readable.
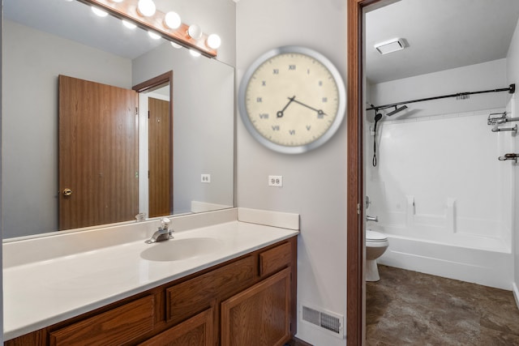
**7:19**
